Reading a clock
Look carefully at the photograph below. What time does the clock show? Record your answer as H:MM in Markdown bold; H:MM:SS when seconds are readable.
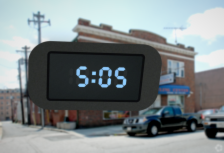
**5:05**
